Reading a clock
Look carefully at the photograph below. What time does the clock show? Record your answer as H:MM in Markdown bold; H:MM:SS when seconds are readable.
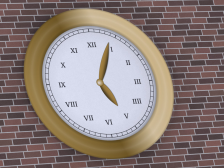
**5:04**
